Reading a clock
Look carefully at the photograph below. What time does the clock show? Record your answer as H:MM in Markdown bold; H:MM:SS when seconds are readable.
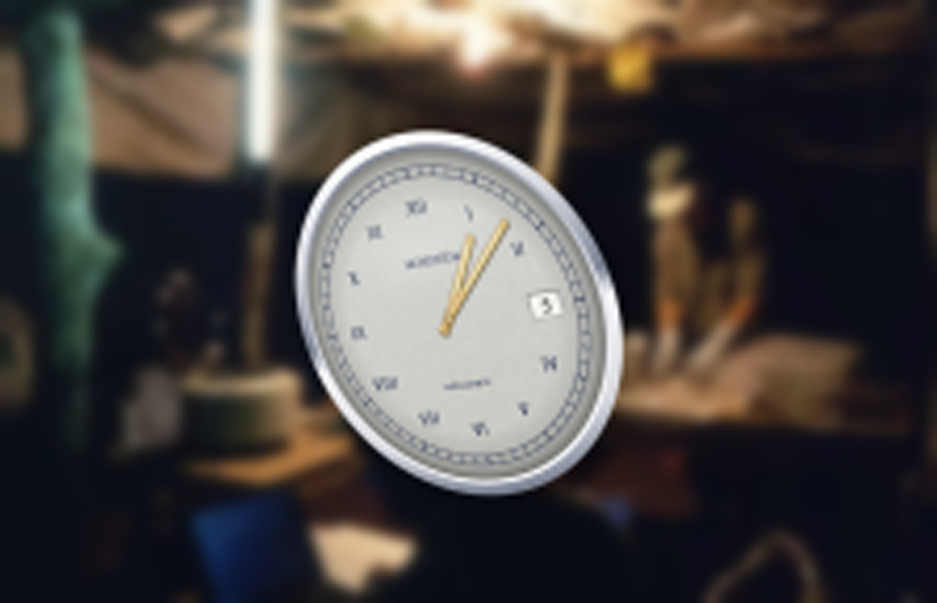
**1:08**
